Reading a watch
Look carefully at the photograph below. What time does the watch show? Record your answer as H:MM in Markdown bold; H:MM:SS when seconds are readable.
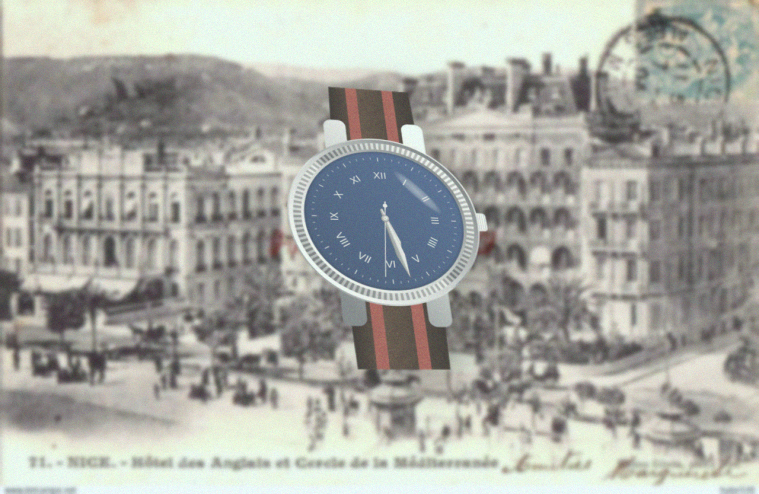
**5:27:31**
